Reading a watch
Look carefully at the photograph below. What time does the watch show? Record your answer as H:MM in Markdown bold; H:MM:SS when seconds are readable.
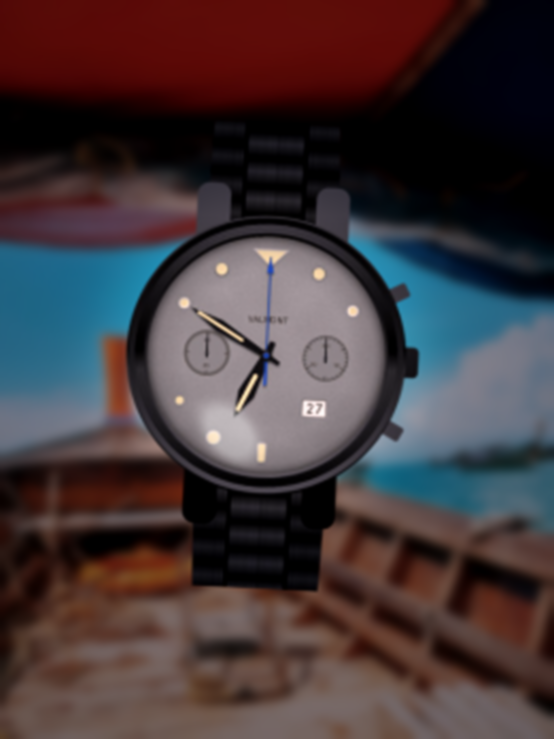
**6:50**
